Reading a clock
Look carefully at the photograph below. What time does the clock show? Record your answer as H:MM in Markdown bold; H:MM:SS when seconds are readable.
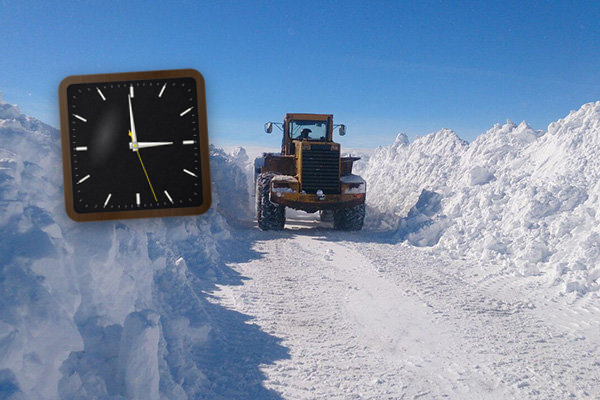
**2:59:27**
